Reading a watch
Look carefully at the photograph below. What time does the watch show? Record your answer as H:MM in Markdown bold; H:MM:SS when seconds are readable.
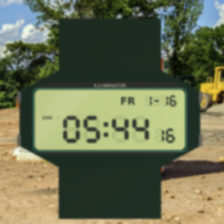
**5:44:16**
